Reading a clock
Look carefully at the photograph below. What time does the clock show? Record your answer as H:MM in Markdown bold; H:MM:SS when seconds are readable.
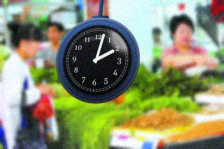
**2:02**
